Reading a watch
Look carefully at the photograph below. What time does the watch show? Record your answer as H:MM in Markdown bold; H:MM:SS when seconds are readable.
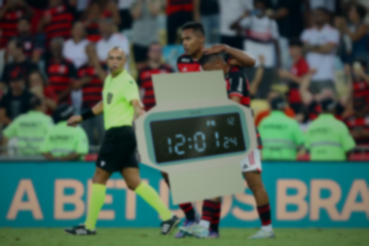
**12:01**
